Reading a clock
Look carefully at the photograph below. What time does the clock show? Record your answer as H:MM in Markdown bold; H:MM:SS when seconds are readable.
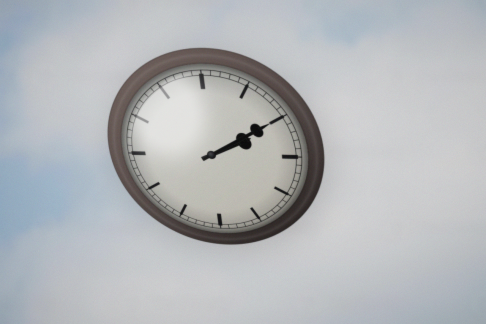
**2:10**
